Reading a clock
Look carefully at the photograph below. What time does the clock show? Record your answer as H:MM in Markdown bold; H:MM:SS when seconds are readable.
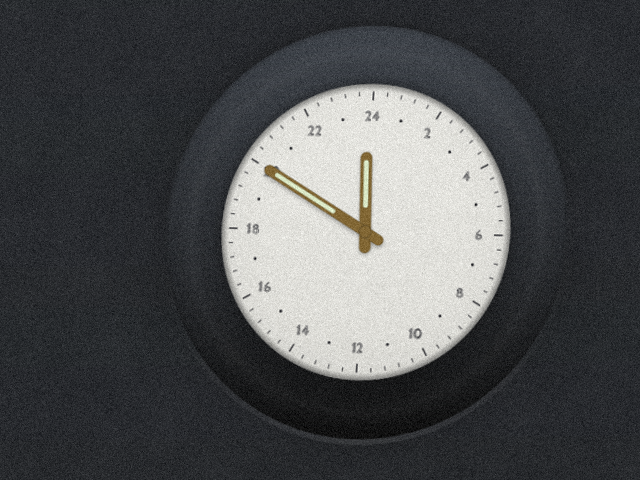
**23:50**
